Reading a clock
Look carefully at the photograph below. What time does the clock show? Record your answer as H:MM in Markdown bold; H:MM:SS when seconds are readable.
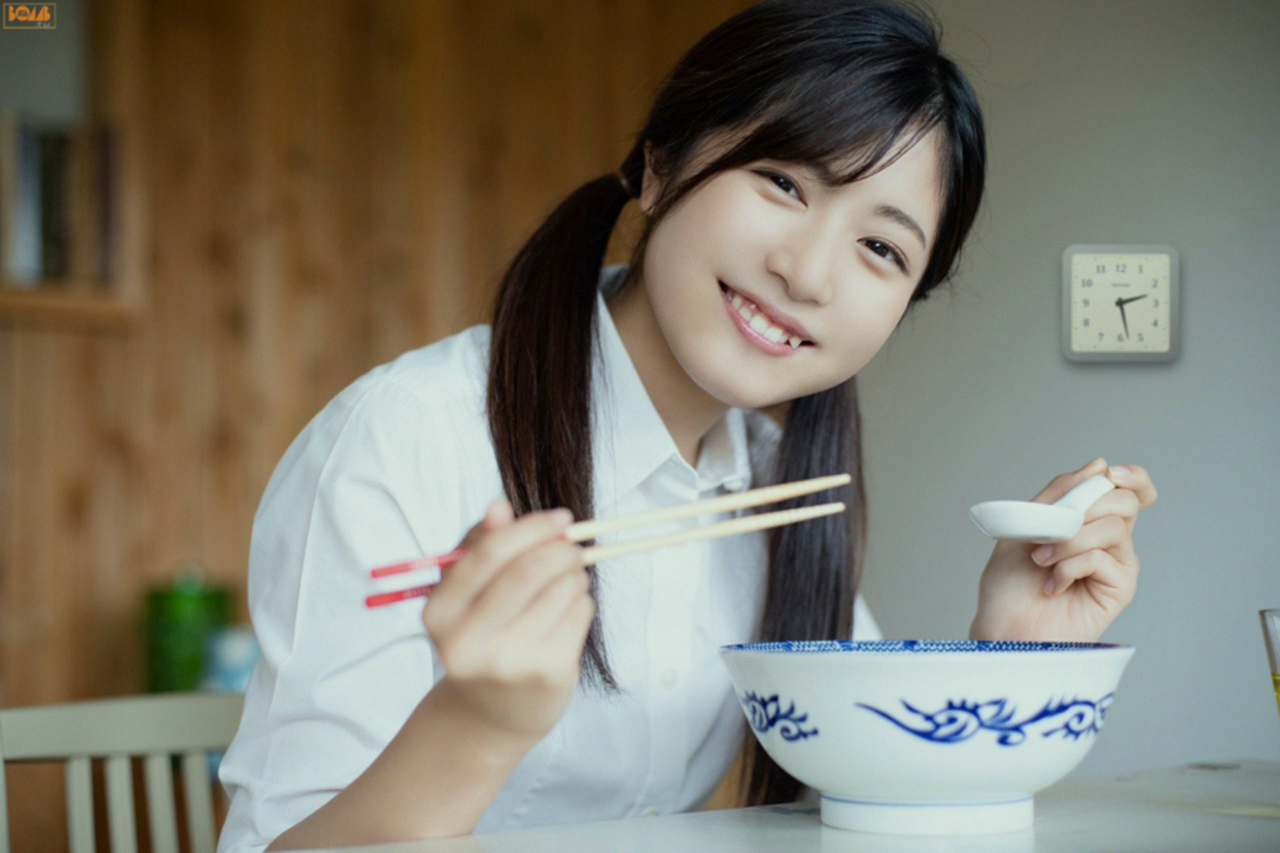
**2:28**
